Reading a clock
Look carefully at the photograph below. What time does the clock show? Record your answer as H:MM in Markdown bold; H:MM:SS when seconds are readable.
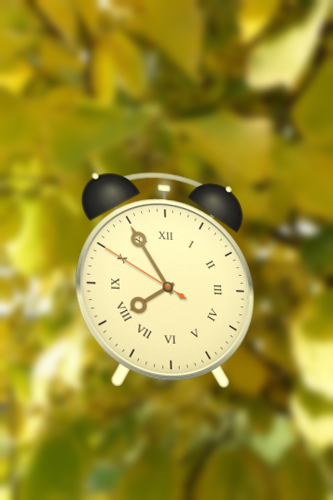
**7:54:50**
